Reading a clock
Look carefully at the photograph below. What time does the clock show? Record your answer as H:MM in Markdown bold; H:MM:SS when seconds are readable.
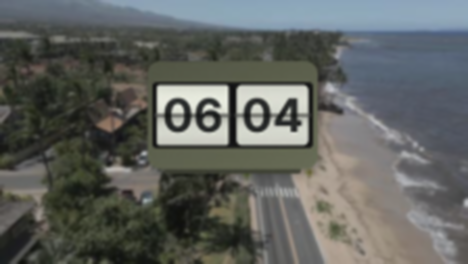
**6:04**
